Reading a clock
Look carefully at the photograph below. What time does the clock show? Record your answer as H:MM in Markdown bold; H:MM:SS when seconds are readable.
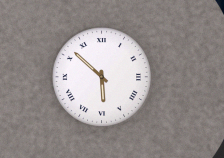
**5:52**
